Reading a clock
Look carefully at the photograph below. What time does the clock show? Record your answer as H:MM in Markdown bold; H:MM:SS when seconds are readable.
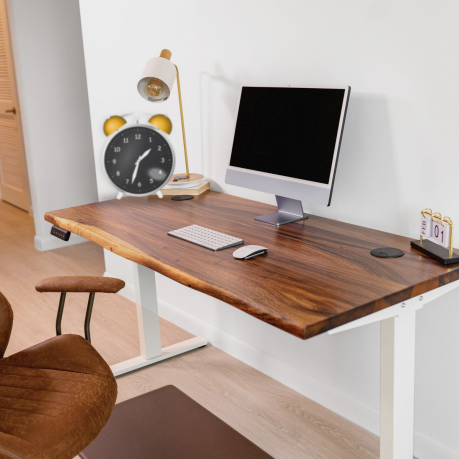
**1:33**
